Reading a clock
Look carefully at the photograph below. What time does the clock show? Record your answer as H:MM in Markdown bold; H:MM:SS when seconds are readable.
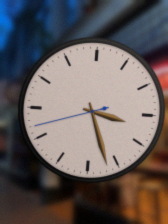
**3:26:42**
